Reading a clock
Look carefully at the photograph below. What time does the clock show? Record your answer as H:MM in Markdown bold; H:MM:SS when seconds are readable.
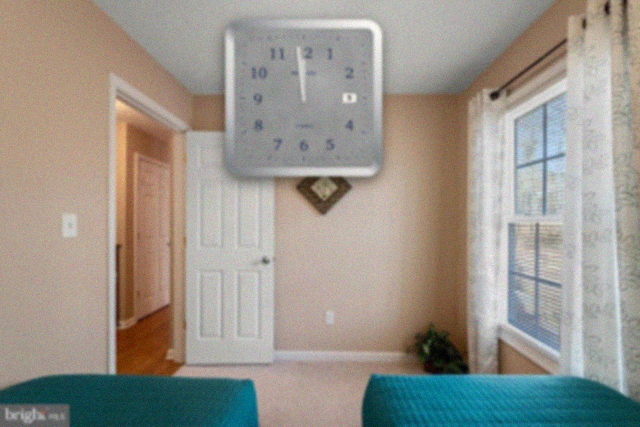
**11:59**
